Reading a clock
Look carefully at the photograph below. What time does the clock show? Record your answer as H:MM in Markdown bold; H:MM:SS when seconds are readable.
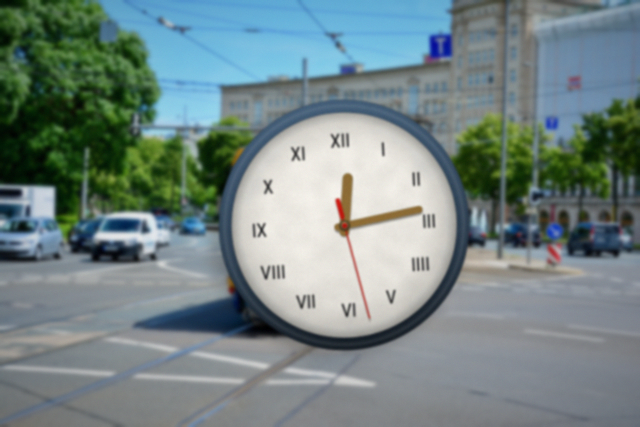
**12:13:28**
